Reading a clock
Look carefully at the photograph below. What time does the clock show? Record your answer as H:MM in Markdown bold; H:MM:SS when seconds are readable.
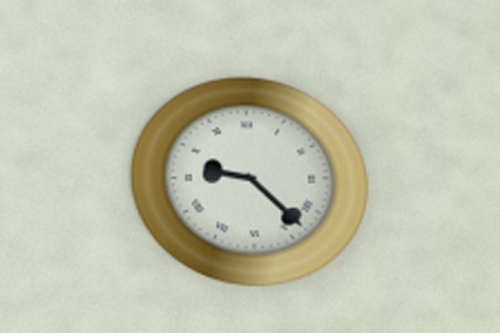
**9:23**
